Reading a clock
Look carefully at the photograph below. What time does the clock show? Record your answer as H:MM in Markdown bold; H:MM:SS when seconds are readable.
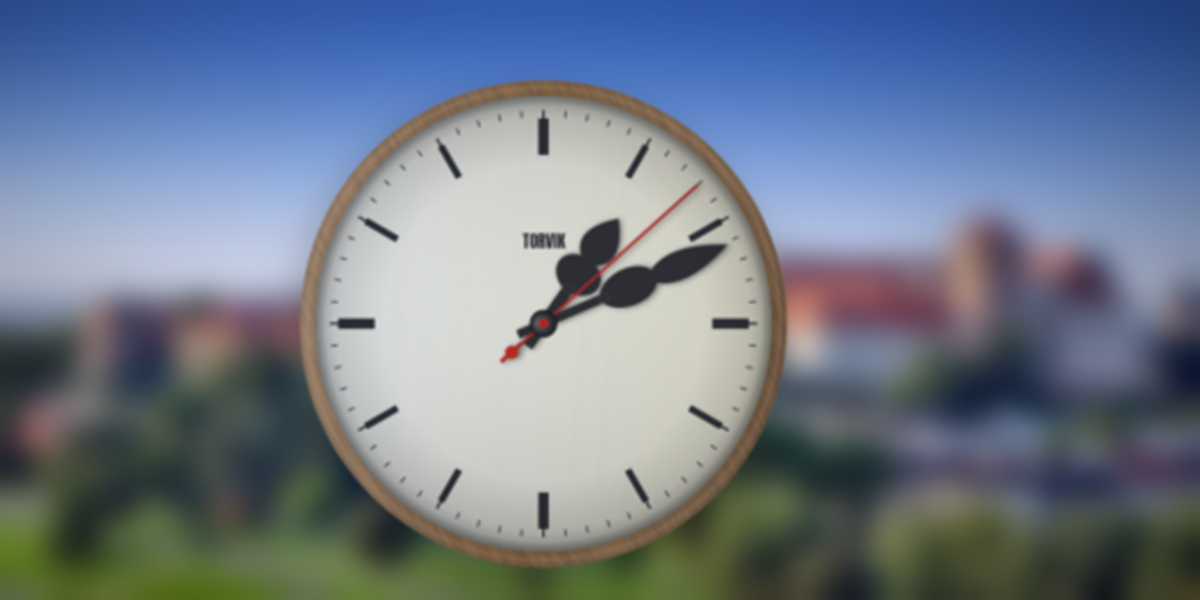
**1:11:08**
